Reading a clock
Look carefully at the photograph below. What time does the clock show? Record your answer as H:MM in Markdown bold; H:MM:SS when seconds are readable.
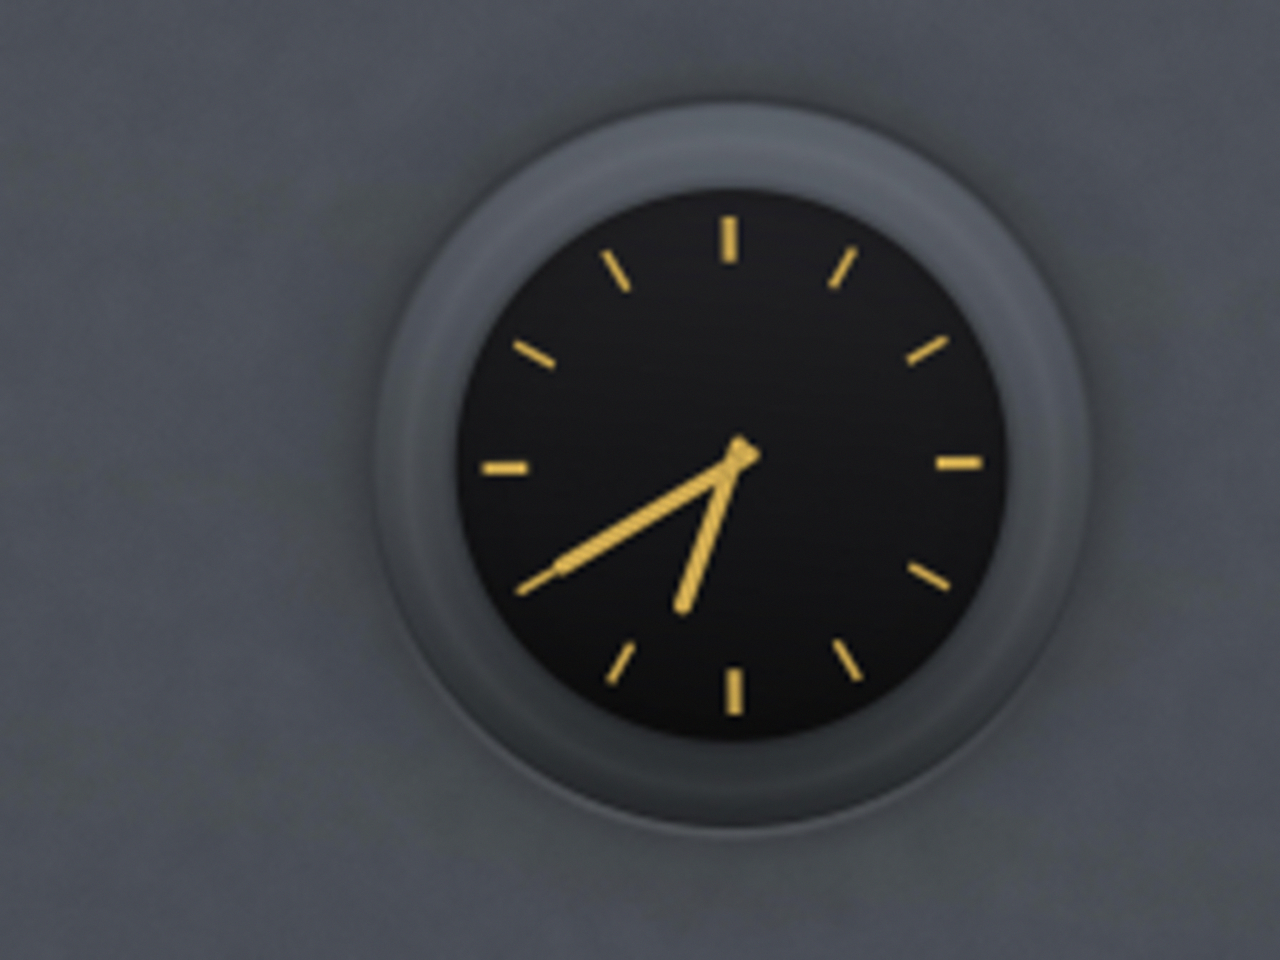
**6:40**
